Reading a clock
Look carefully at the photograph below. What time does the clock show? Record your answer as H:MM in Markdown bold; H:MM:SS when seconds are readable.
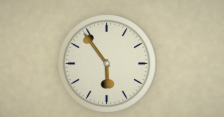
**5:54**
